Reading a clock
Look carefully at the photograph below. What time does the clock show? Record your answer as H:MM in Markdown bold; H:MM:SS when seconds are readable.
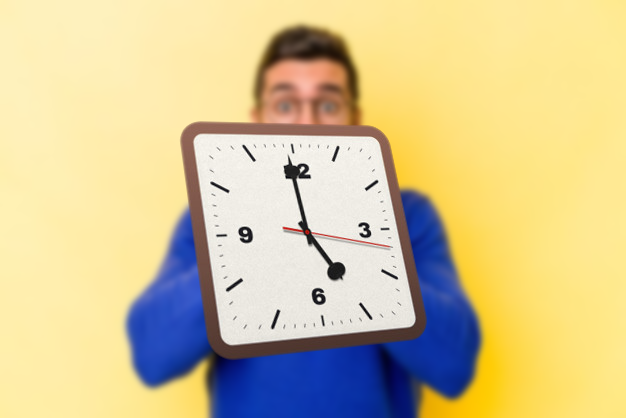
**4:59:17**
